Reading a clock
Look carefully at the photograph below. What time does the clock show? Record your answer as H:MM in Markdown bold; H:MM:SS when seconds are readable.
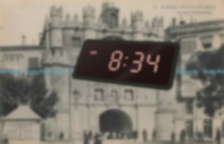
**8:34**
